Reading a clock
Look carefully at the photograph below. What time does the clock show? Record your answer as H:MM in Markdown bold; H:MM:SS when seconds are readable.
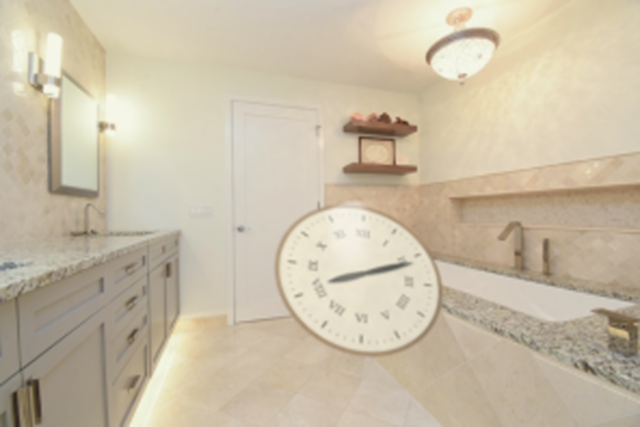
**8:11**
